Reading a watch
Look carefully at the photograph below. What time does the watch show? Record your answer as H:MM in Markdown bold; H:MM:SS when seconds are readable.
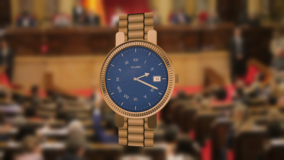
**2:19**
